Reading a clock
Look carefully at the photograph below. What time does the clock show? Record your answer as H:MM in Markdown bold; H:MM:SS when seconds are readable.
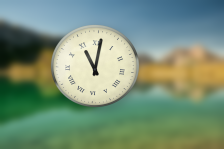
**11:01**
